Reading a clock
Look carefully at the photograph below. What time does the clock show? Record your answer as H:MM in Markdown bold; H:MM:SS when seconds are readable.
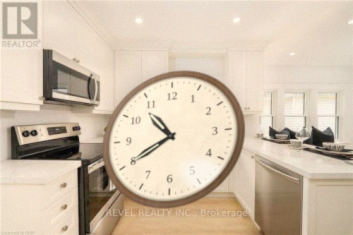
**10:40**
